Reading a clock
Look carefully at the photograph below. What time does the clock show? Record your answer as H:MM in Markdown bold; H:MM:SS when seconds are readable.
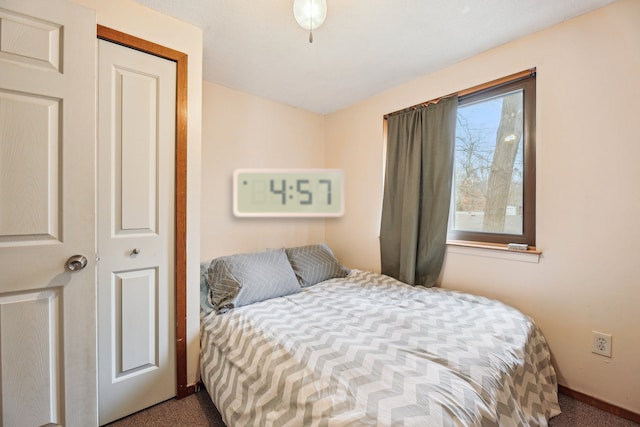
**4:57**
